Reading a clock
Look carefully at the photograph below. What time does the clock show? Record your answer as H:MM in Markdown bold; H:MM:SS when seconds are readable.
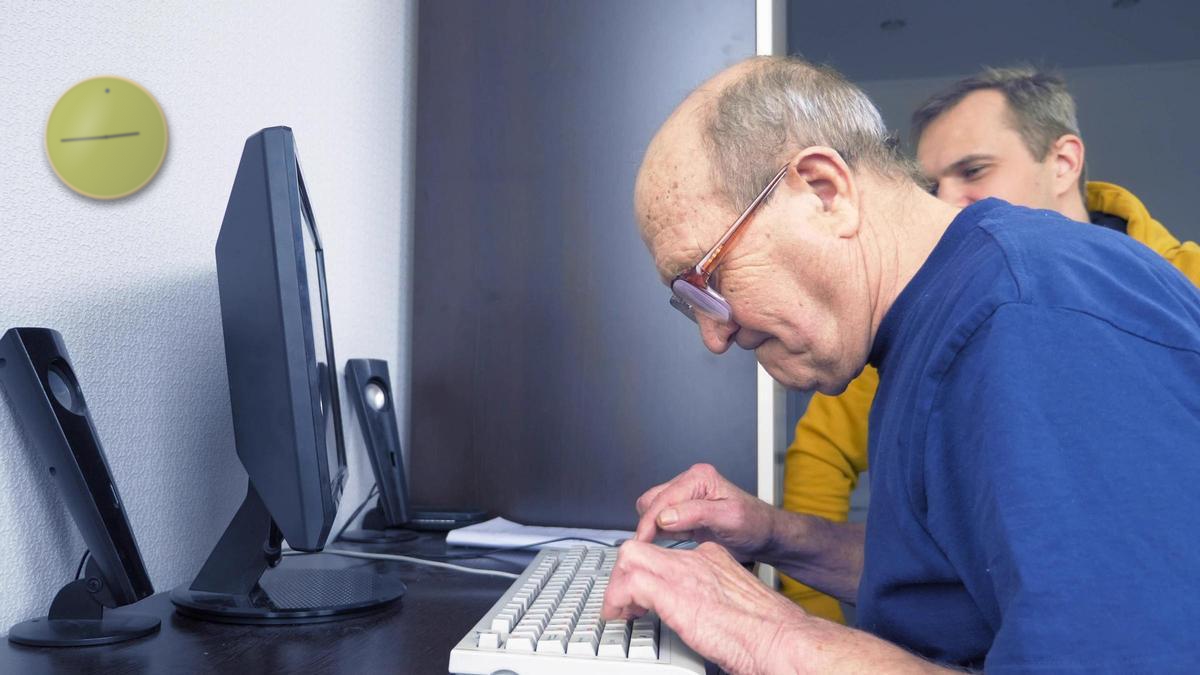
**2:44**
